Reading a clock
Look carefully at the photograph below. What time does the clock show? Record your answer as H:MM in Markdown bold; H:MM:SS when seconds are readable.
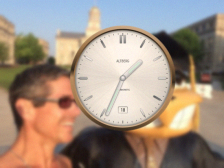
**1:34**
